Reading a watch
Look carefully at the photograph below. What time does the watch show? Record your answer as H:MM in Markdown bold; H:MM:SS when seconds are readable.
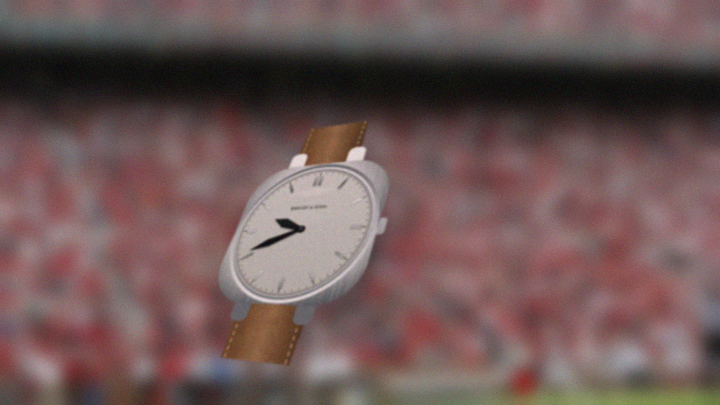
**9:41**
